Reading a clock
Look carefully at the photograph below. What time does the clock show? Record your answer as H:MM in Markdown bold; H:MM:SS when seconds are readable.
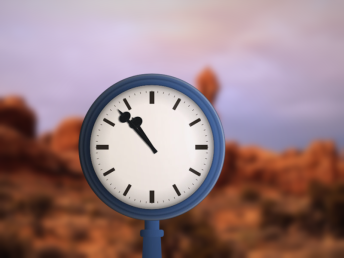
**10:53**
